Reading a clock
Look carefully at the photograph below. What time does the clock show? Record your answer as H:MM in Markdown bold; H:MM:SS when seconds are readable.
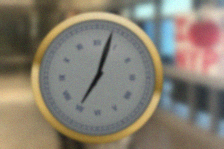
**7:03**
